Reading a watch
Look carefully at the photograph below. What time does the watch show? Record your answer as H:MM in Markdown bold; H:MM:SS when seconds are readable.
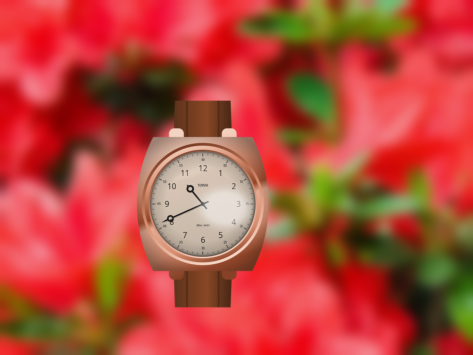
**10:41**
